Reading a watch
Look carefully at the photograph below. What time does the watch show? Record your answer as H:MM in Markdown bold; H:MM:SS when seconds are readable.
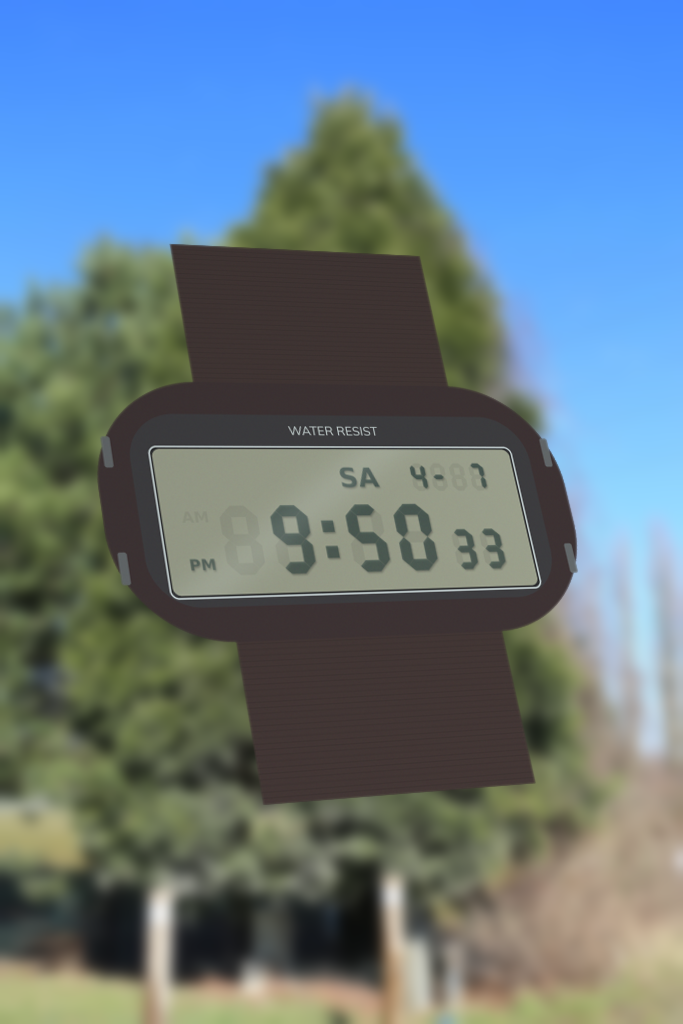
**9:50:33**
